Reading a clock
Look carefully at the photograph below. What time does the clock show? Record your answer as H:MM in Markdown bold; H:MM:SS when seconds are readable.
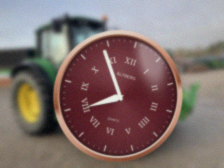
**7:54**
